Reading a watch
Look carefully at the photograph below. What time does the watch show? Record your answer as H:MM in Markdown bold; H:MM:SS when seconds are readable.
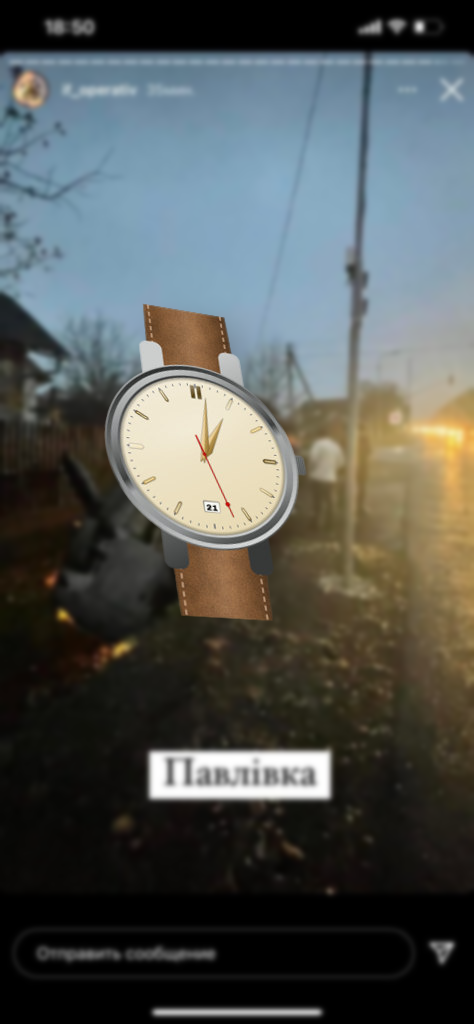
**1:01:27**
